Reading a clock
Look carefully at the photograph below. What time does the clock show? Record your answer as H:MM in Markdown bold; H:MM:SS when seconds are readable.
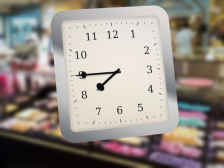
**7:45**
